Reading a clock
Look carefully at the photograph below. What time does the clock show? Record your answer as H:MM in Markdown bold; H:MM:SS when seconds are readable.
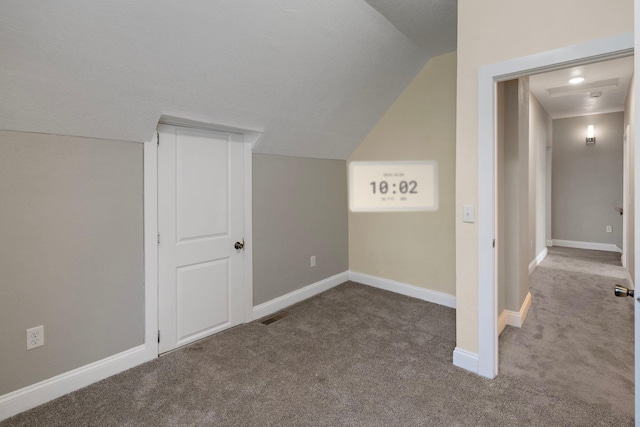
**10:02**
